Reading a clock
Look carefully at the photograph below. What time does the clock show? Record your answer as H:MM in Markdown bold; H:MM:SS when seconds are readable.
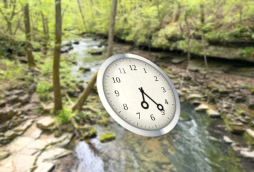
**6:24**
